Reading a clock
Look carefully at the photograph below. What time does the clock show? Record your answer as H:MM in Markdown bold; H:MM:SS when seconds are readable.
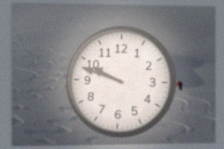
**9:48**
